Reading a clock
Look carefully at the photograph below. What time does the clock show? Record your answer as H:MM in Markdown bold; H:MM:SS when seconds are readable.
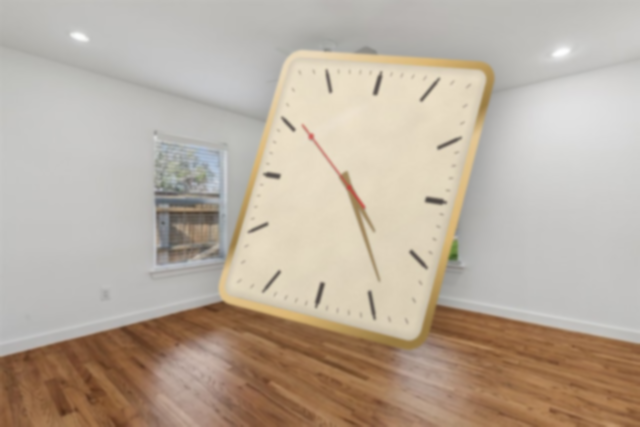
**4:23:51**
